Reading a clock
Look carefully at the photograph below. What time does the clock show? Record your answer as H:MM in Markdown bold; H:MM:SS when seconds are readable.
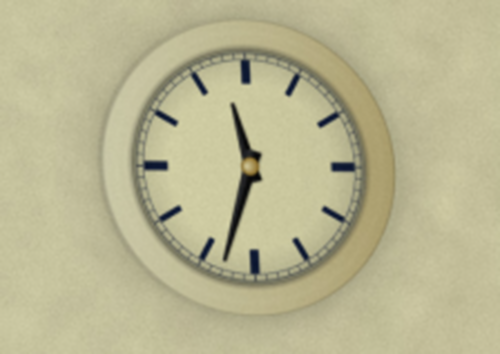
**11:33**
